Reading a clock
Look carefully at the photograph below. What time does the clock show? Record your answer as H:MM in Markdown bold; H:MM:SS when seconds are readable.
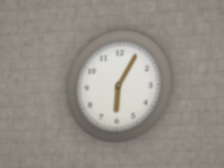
**6:05**
